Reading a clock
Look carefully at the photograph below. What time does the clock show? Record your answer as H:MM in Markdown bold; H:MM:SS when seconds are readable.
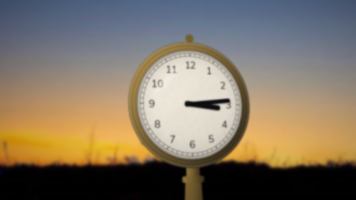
**3:14**
